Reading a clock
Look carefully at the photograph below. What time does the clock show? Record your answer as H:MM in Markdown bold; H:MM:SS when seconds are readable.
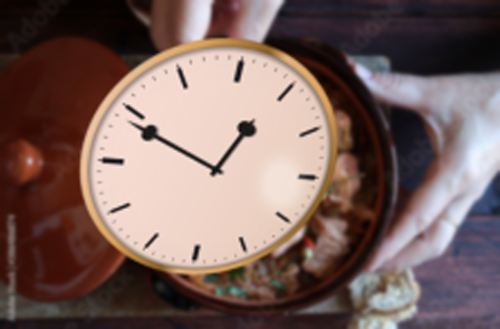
**12:49**
